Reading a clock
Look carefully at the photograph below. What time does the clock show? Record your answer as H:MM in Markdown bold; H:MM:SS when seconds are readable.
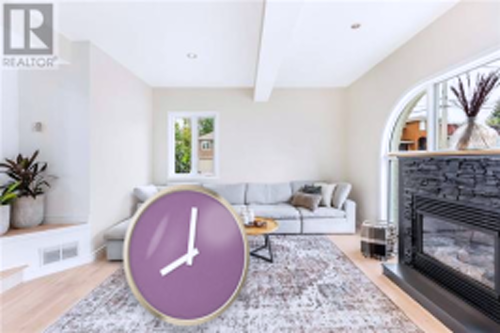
**8:01**
